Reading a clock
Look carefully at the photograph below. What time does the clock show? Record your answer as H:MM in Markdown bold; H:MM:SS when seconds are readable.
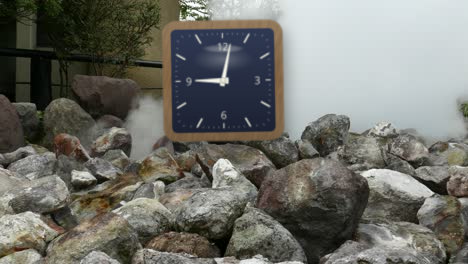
**9:02**
